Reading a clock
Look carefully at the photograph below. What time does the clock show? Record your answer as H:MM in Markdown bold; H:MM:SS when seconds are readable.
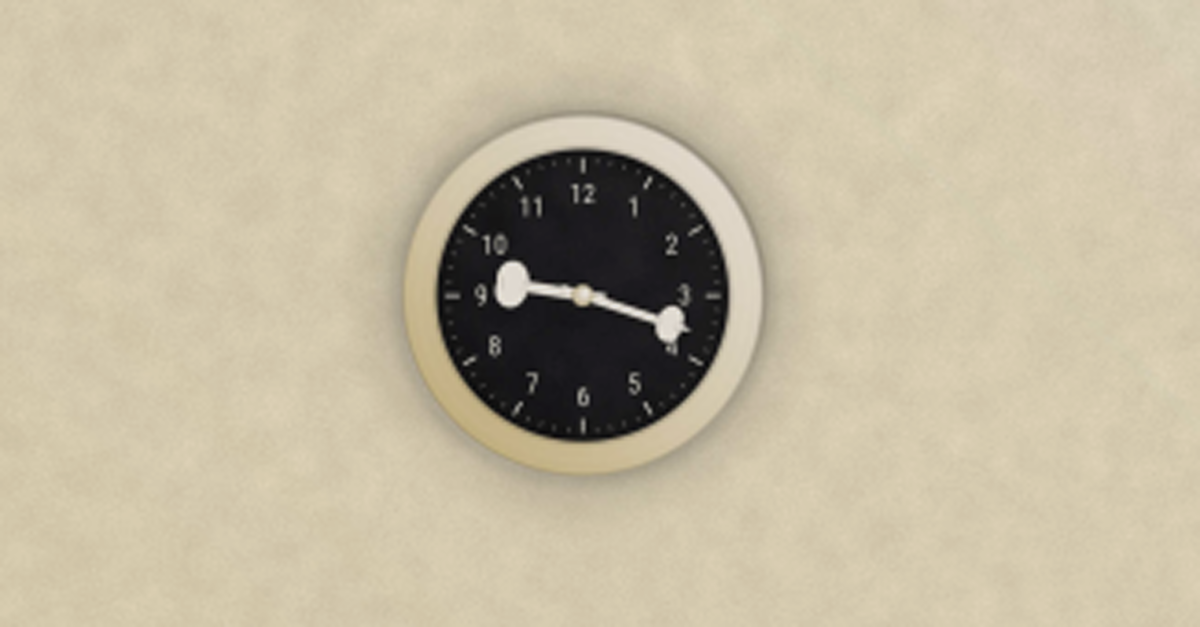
**9:18**
